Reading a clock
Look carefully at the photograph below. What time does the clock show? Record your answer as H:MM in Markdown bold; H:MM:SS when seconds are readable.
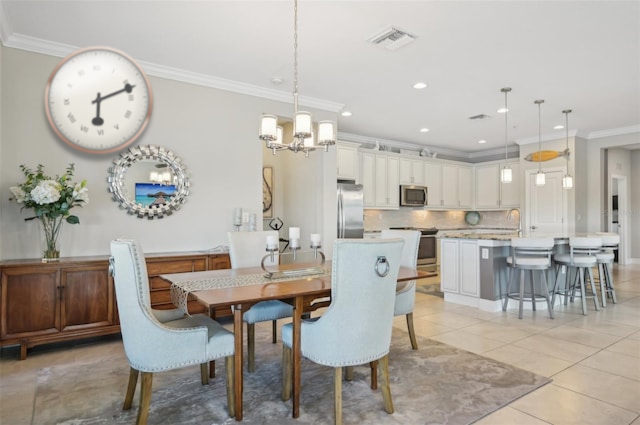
**6:12**
